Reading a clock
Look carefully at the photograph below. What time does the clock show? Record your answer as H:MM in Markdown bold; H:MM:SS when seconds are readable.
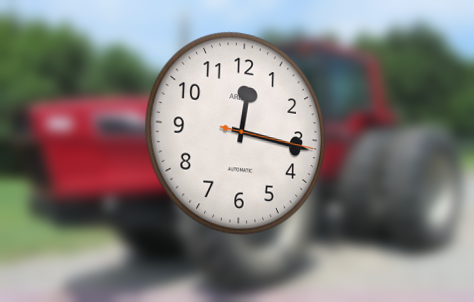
**12:16:16**
